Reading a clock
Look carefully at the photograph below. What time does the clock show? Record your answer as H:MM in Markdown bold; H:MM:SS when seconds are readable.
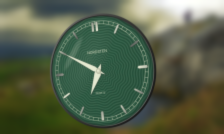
**6:50**
